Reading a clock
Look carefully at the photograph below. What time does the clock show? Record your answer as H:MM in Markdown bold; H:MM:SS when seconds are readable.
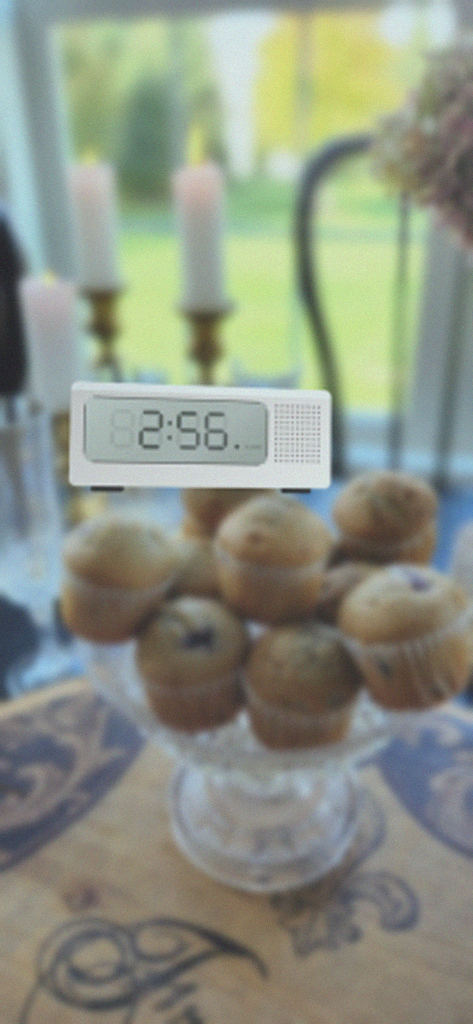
**2:56**
